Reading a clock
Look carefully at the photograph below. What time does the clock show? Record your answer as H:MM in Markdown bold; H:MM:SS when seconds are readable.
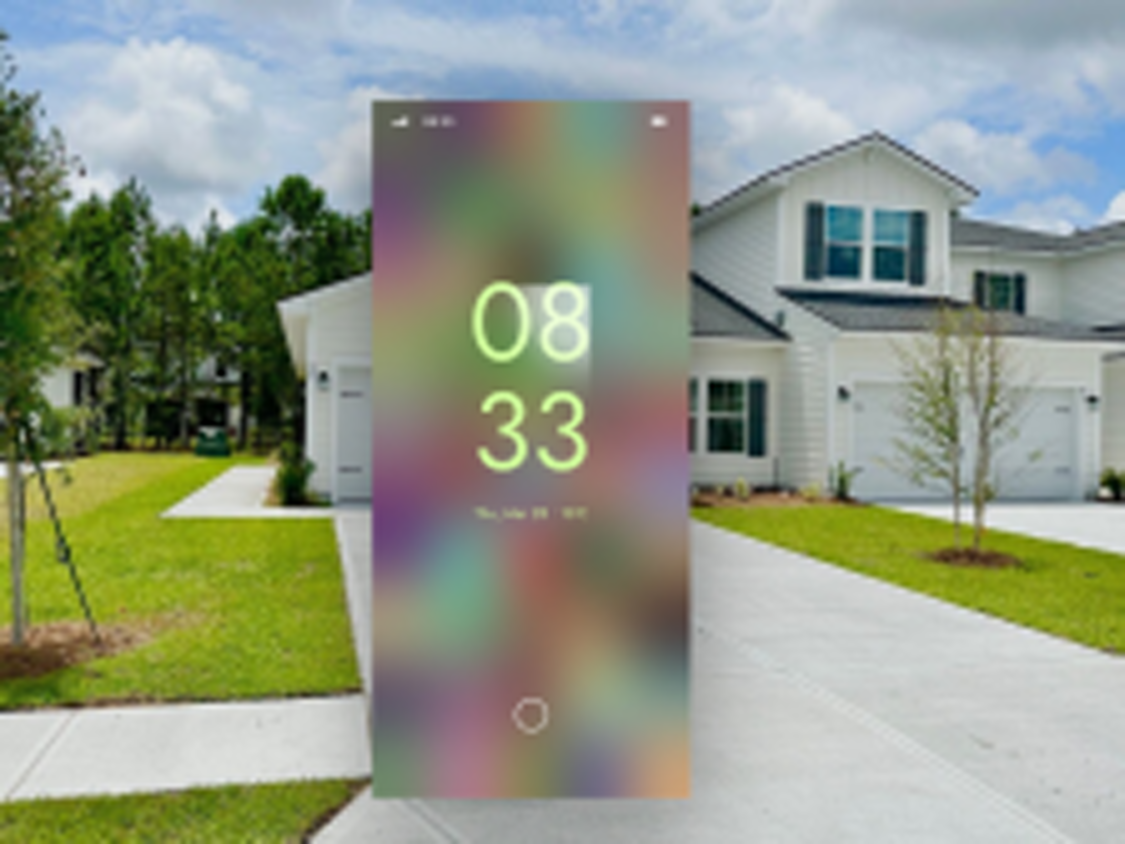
**8:33**
